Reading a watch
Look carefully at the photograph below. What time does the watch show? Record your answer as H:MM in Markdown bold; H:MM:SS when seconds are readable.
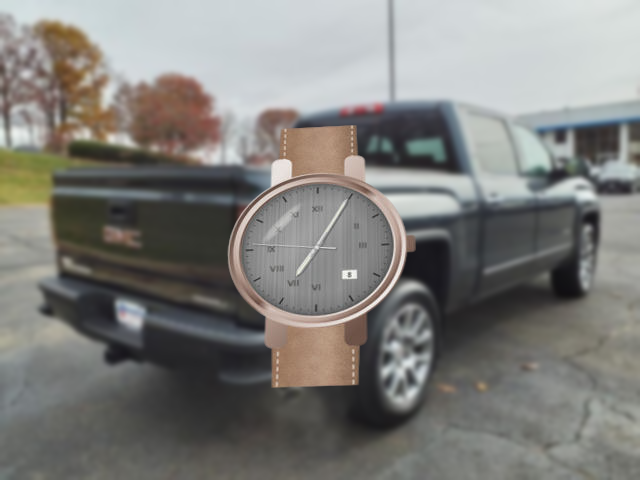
**7:04:46**
